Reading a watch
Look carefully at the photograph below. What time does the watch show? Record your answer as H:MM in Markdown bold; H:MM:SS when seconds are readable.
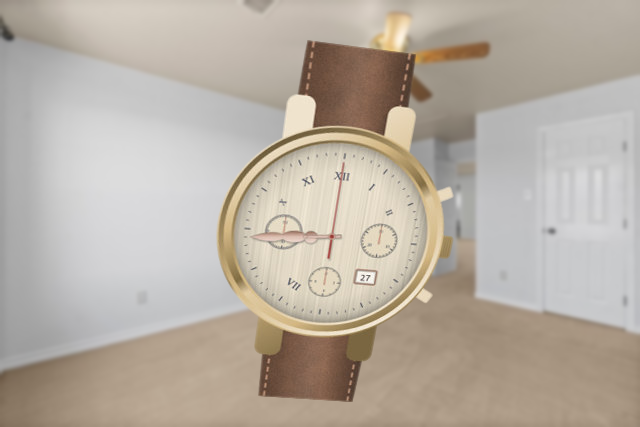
**8:44**
